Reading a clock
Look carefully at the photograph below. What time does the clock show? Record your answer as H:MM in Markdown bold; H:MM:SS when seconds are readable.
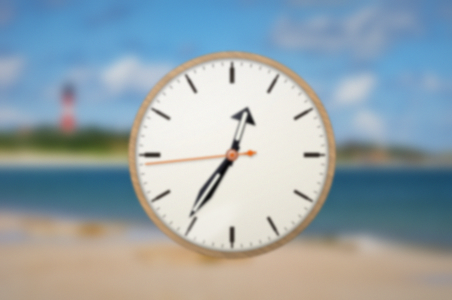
**12:35:44**
